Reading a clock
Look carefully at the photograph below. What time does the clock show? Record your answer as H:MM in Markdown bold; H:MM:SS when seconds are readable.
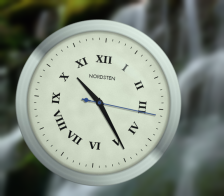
**10:24:16**
